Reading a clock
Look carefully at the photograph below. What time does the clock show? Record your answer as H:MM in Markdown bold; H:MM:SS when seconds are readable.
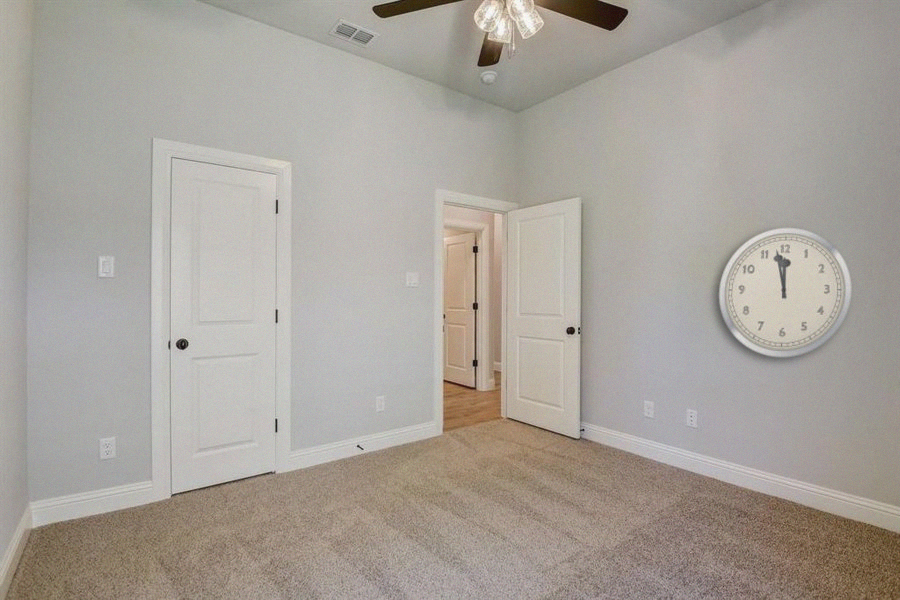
**11:58**
